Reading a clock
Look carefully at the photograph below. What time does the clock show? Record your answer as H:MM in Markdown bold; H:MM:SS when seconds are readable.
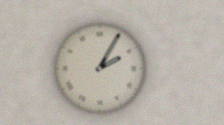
**2:05**
